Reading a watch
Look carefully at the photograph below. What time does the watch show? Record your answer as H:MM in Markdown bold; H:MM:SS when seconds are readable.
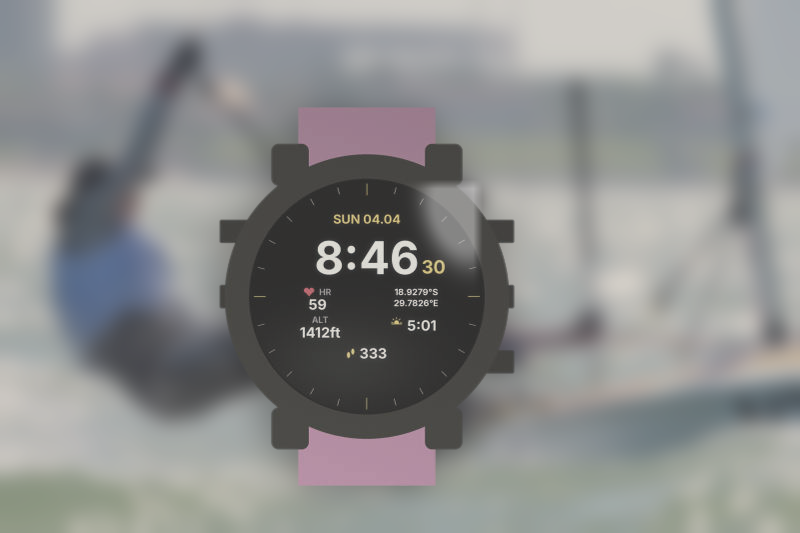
**8:46:30**
